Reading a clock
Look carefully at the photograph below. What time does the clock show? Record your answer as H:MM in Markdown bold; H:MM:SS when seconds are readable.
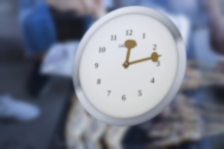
**12:13**
